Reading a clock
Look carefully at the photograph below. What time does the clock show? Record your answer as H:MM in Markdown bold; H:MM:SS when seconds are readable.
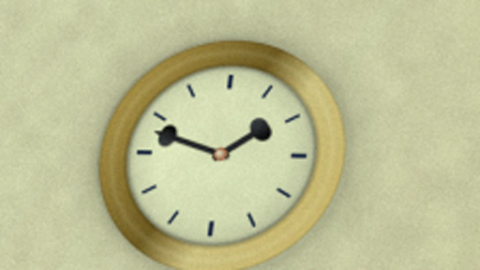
**1:48**
